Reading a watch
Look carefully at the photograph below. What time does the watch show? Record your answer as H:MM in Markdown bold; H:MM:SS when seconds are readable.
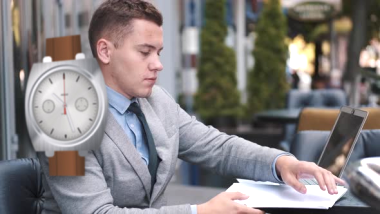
**10:27**
